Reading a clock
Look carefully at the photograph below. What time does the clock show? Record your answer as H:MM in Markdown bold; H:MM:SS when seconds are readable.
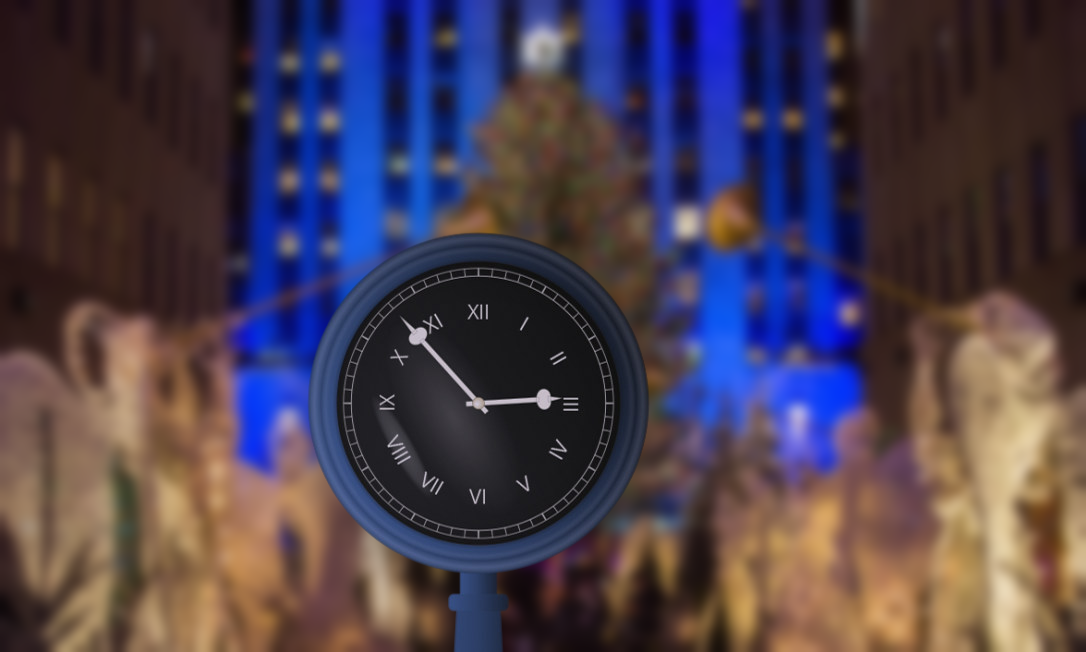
**2:53**
